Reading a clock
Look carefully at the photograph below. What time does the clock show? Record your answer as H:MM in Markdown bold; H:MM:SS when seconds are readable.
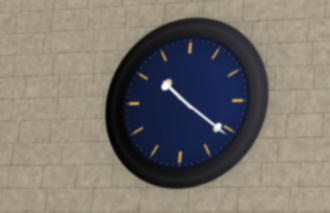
**10:21**
